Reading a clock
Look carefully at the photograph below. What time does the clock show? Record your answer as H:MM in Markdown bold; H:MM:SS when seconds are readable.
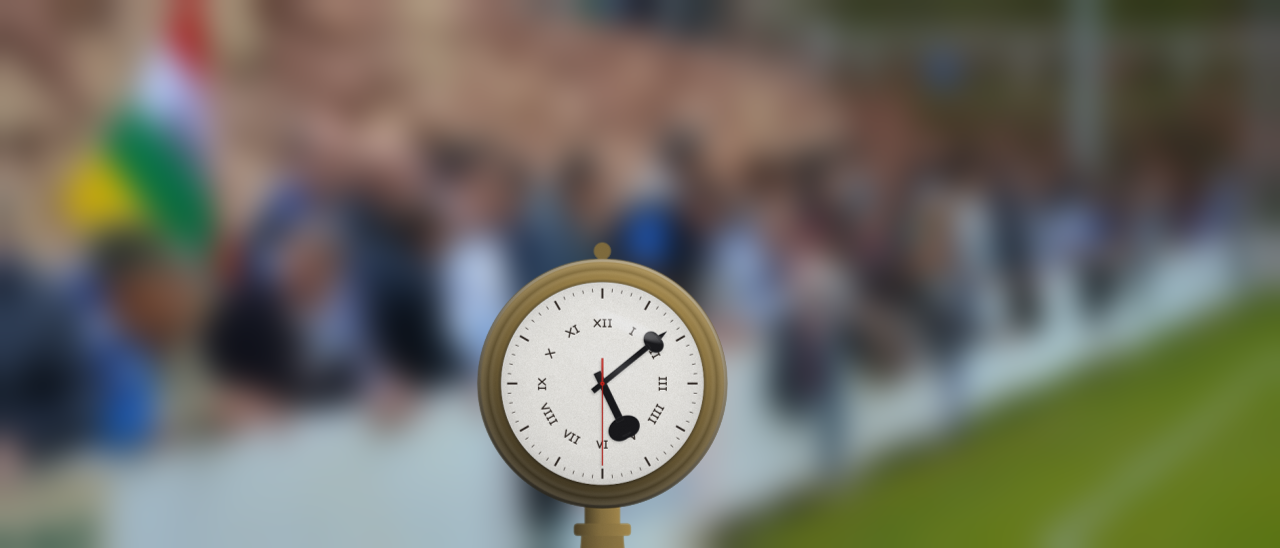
**5:08:30**
